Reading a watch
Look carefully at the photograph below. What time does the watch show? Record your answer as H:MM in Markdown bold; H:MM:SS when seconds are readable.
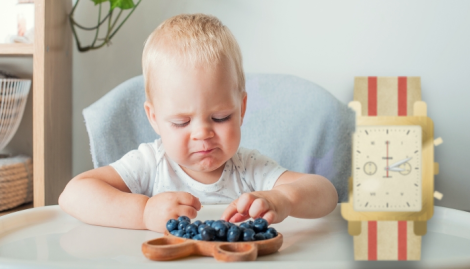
**3:11**
